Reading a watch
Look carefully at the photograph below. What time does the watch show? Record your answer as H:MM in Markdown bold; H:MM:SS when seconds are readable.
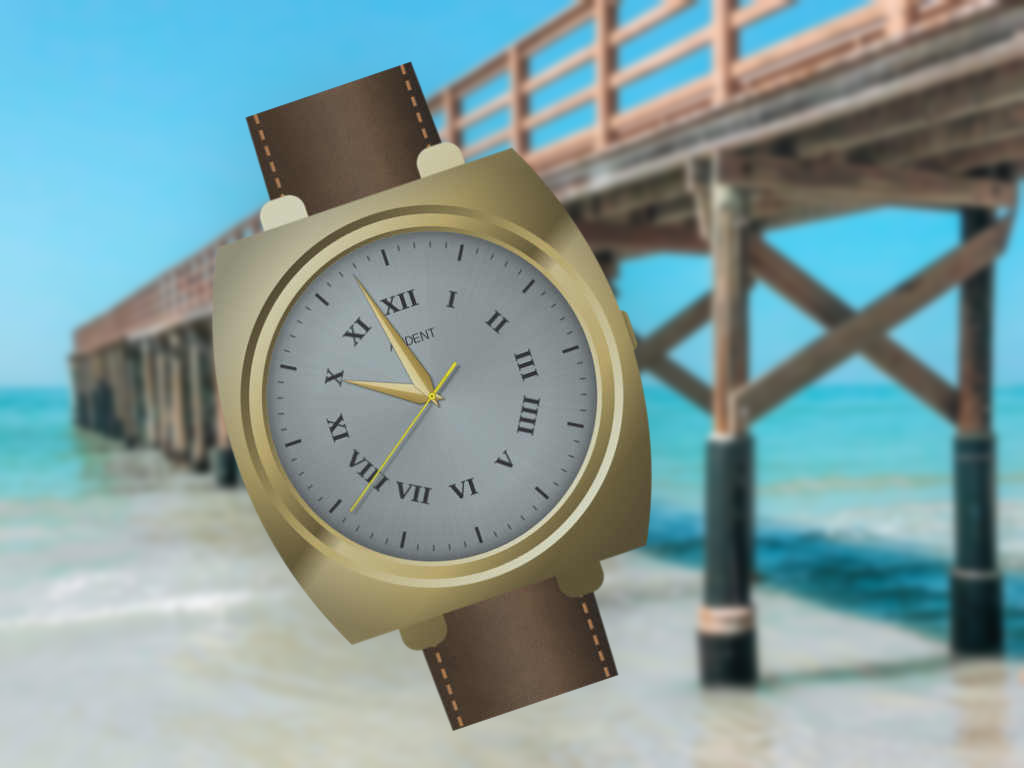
**9:57:39**
